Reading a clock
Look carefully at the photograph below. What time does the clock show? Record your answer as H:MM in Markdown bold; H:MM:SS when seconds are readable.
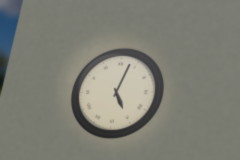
**5:03**
